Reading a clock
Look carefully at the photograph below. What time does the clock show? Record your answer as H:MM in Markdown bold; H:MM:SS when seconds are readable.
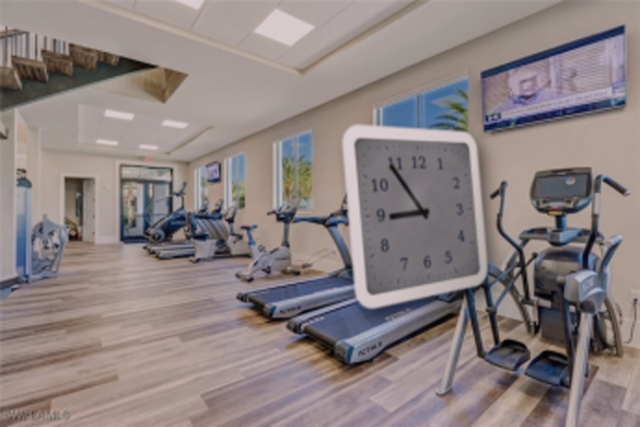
**8:54**
